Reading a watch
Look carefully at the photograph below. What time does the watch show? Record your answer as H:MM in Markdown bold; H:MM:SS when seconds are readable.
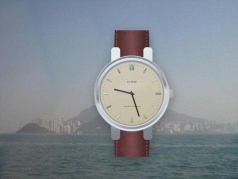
**9:27**
